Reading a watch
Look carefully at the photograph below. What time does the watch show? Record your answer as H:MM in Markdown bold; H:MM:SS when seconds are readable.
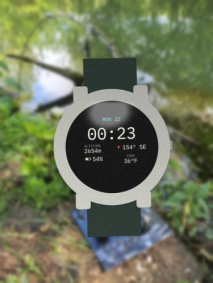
**0:23**
